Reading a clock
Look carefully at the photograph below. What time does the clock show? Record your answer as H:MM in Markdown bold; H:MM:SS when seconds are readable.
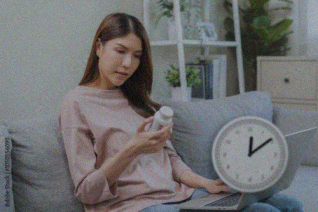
**12:09**
